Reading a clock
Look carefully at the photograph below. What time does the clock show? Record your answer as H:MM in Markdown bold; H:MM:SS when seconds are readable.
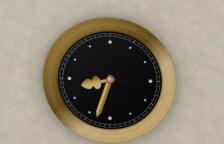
**8:33**
